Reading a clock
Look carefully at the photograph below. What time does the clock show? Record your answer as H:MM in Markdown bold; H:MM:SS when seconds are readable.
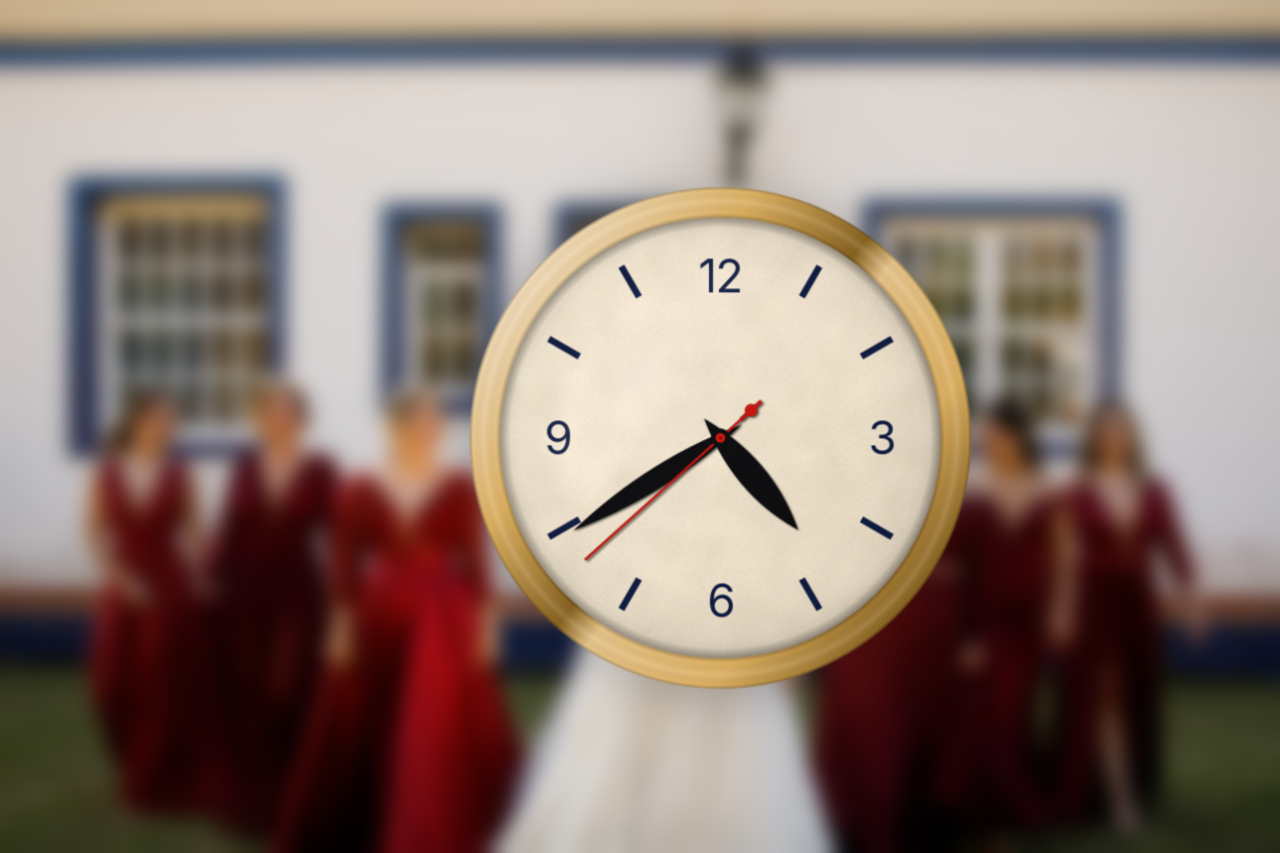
**4:39:38**
